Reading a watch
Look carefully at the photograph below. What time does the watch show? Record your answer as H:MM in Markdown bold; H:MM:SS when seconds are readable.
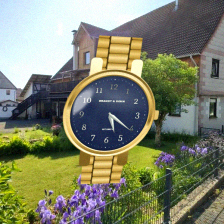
**5:21**
